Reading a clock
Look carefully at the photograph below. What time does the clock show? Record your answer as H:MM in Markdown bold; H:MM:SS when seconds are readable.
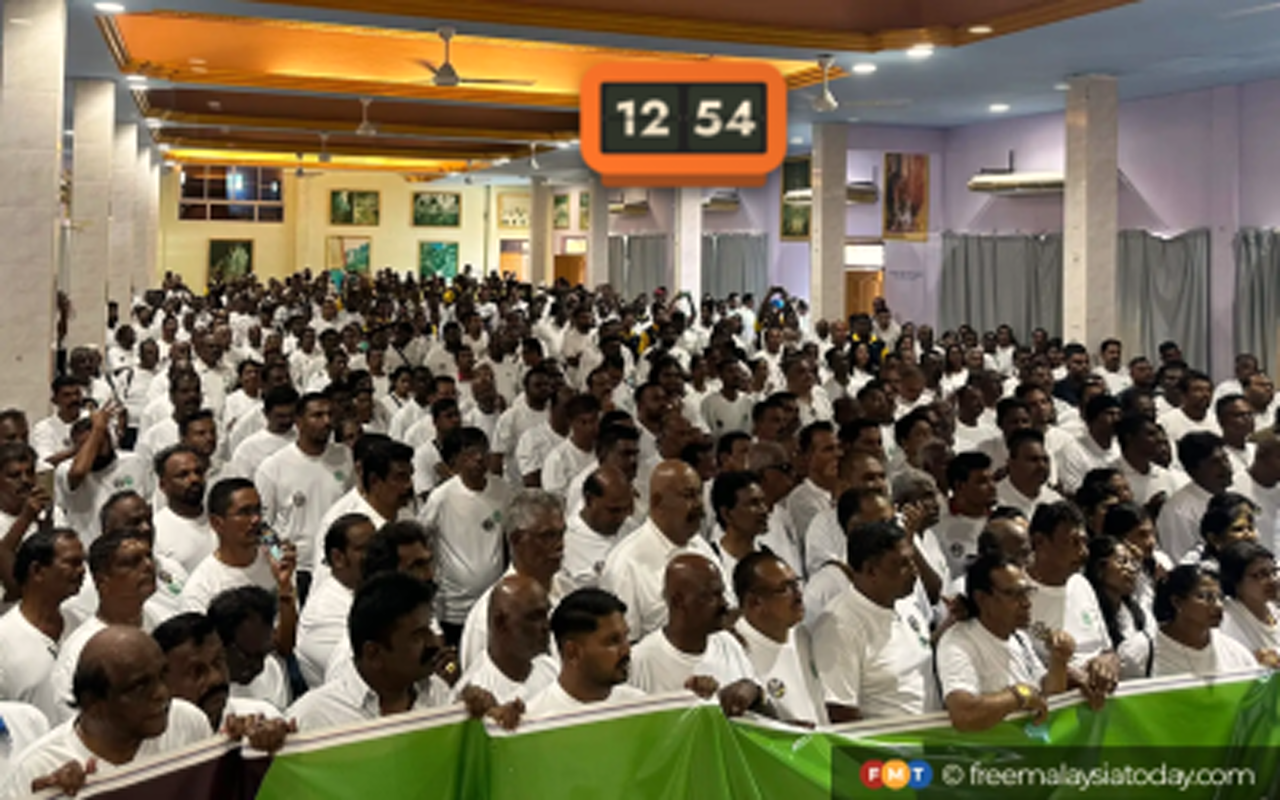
**12:54**
